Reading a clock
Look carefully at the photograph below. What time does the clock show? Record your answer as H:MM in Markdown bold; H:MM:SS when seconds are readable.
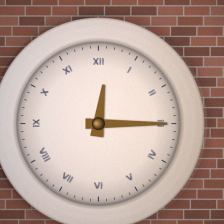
**12:15**
